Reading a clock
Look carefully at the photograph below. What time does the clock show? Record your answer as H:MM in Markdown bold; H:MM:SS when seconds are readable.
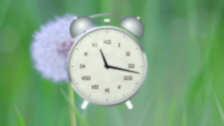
**11:17**
